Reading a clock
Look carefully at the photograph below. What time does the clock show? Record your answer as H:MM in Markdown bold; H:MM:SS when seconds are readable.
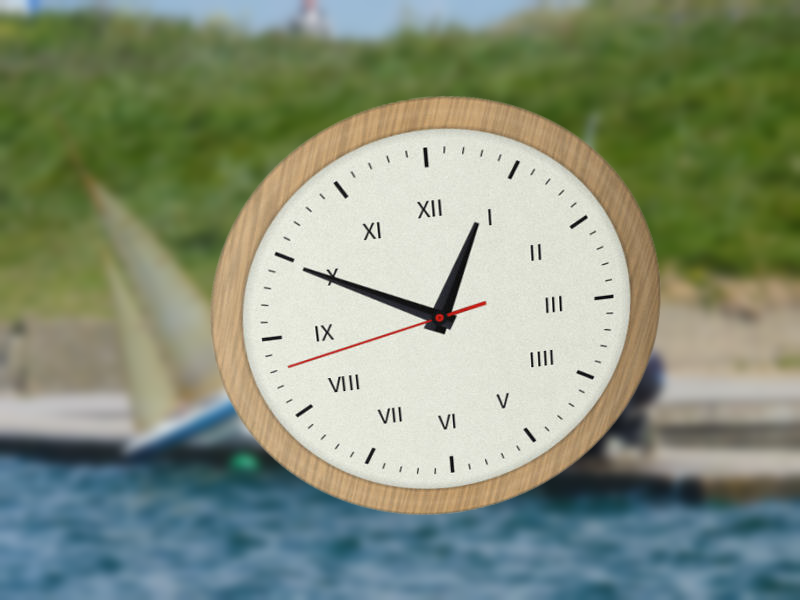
**12:49:43**
